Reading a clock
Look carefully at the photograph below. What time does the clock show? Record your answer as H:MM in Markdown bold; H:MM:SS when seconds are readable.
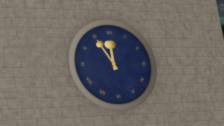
**11:55**
